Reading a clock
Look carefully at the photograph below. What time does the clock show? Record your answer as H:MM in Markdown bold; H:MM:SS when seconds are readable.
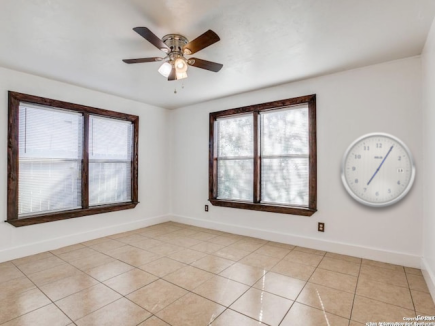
**7:05**
